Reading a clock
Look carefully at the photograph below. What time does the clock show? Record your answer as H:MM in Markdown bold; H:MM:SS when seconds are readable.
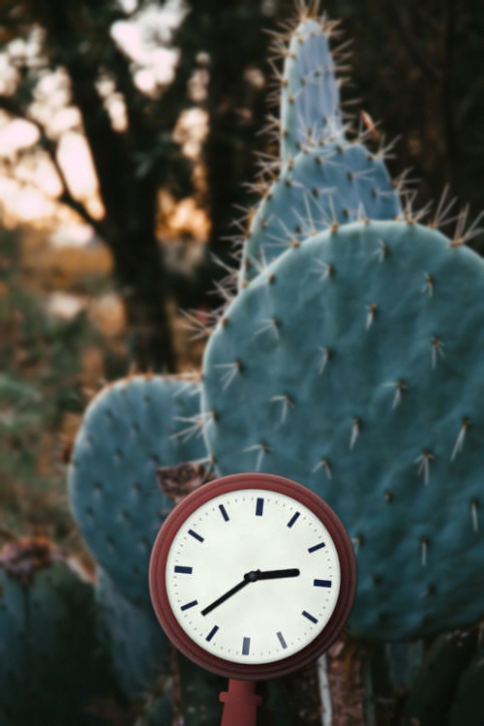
**2:38**
